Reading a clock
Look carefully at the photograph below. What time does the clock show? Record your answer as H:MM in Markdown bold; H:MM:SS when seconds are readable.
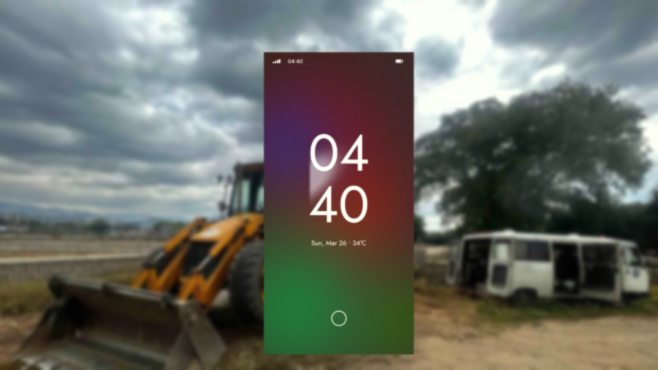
**4:40**
